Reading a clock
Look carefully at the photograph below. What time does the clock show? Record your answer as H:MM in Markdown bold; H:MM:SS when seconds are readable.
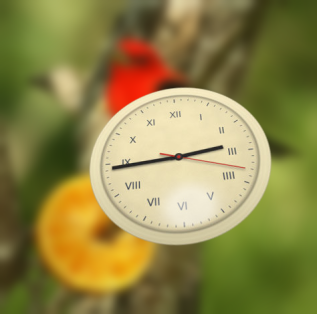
**2:44:18**
